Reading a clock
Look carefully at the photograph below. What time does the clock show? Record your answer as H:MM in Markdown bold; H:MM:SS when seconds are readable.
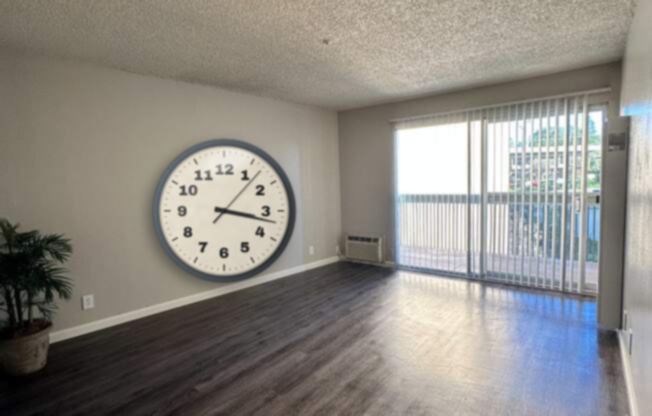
**3:17:07**
